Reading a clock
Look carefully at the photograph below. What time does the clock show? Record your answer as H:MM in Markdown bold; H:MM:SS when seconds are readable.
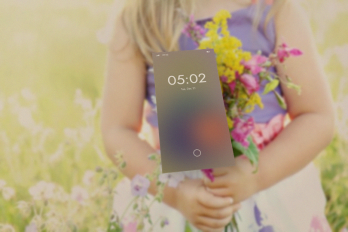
**5:02**
